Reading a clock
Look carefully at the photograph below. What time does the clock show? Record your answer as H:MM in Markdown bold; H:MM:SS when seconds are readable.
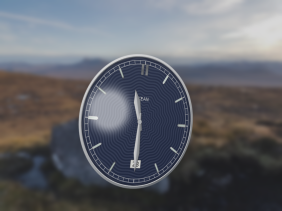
**11:30**
